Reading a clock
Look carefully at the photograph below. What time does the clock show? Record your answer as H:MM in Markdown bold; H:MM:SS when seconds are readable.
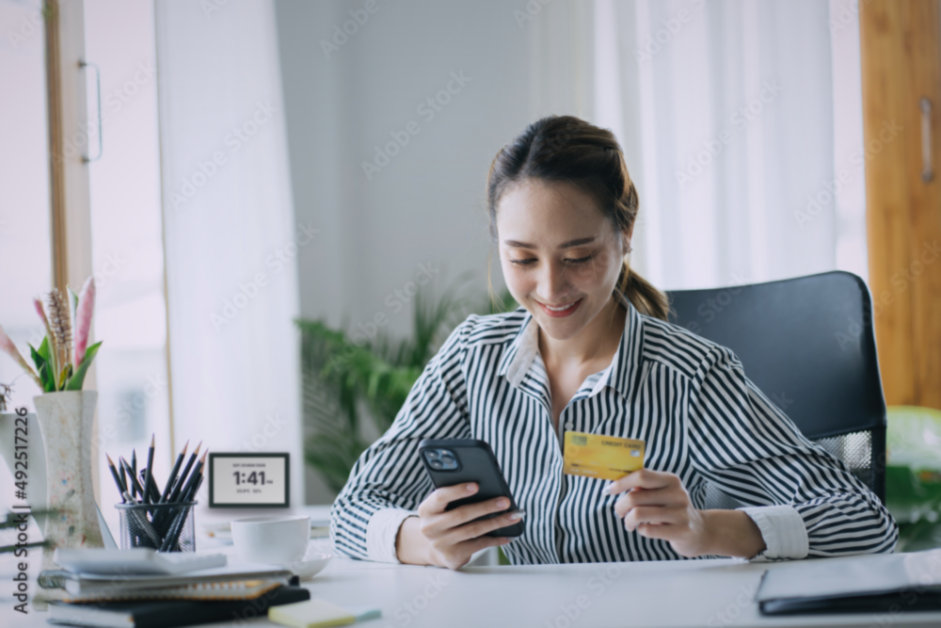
**1:41**
